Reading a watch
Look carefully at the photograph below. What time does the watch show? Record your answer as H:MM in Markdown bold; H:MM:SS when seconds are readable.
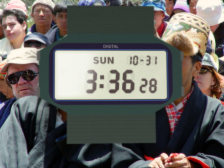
**3:36:28**
